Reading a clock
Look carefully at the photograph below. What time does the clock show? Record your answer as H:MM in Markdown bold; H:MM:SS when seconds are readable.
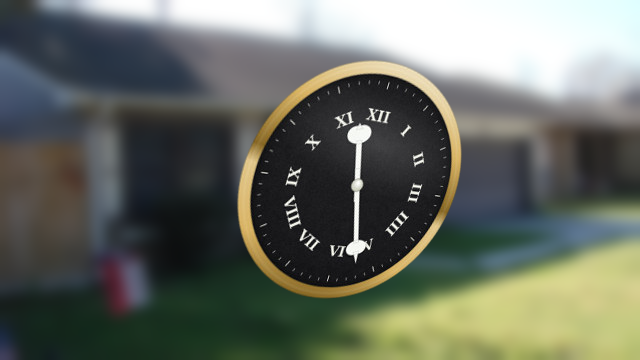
**11:27**
